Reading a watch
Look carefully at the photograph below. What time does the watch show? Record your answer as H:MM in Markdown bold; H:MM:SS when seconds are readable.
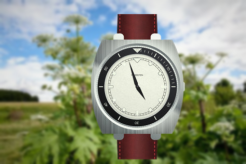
**4:57**
